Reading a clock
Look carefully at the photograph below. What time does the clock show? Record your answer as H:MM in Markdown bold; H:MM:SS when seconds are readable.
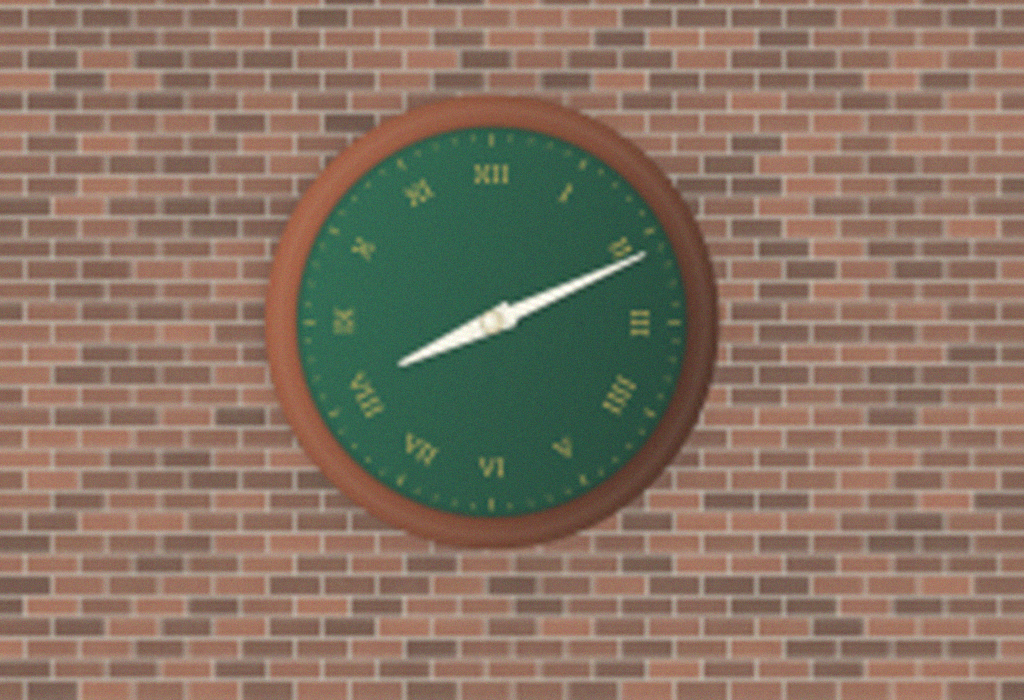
**8:11**
